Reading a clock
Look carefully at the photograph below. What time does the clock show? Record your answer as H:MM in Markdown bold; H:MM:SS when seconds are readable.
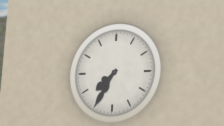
**7:35**
